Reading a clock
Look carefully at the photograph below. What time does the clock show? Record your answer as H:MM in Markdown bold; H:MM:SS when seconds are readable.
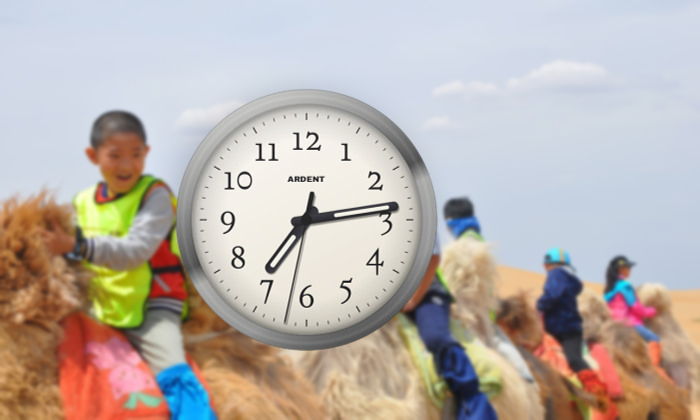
**7:13:32**
